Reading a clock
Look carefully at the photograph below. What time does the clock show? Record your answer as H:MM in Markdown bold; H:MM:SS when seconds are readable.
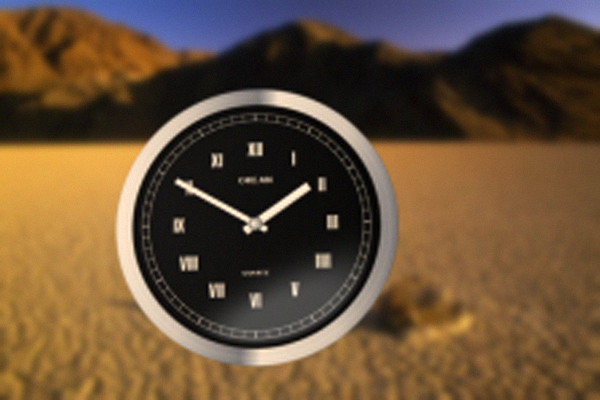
**1:50**
